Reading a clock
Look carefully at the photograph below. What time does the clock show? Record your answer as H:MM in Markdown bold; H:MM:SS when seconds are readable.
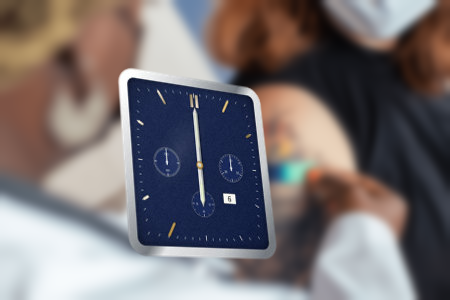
**6:00**
